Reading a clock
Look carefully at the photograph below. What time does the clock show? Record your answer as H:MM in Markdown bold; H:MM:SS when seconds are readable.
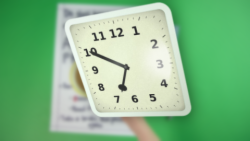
**6:50**
